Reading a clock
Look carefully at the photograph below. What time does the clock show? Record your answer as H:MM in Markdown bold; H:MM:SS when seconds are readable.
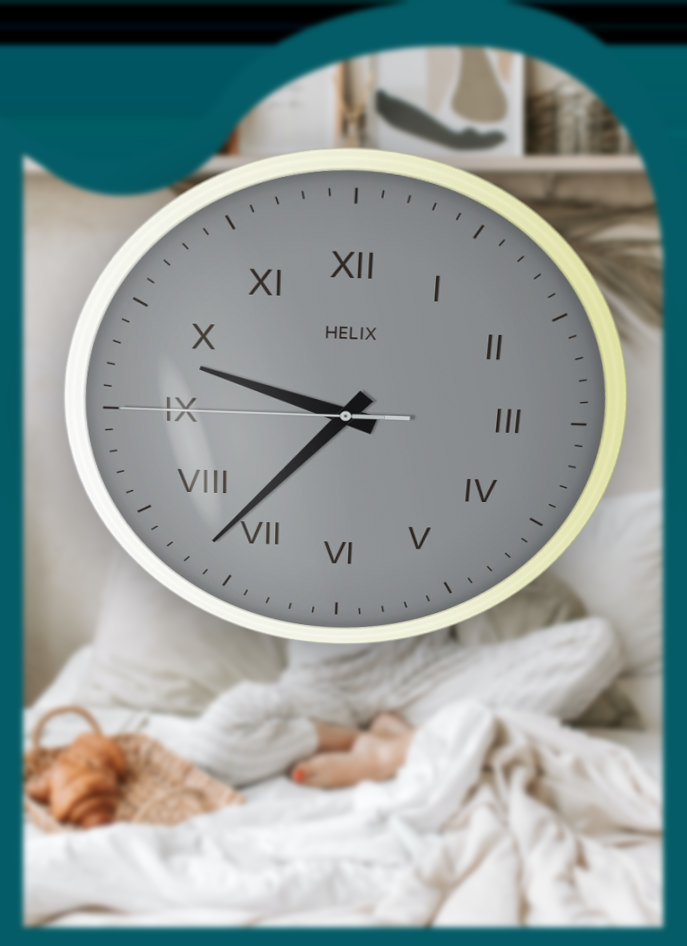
**9:36:45**
